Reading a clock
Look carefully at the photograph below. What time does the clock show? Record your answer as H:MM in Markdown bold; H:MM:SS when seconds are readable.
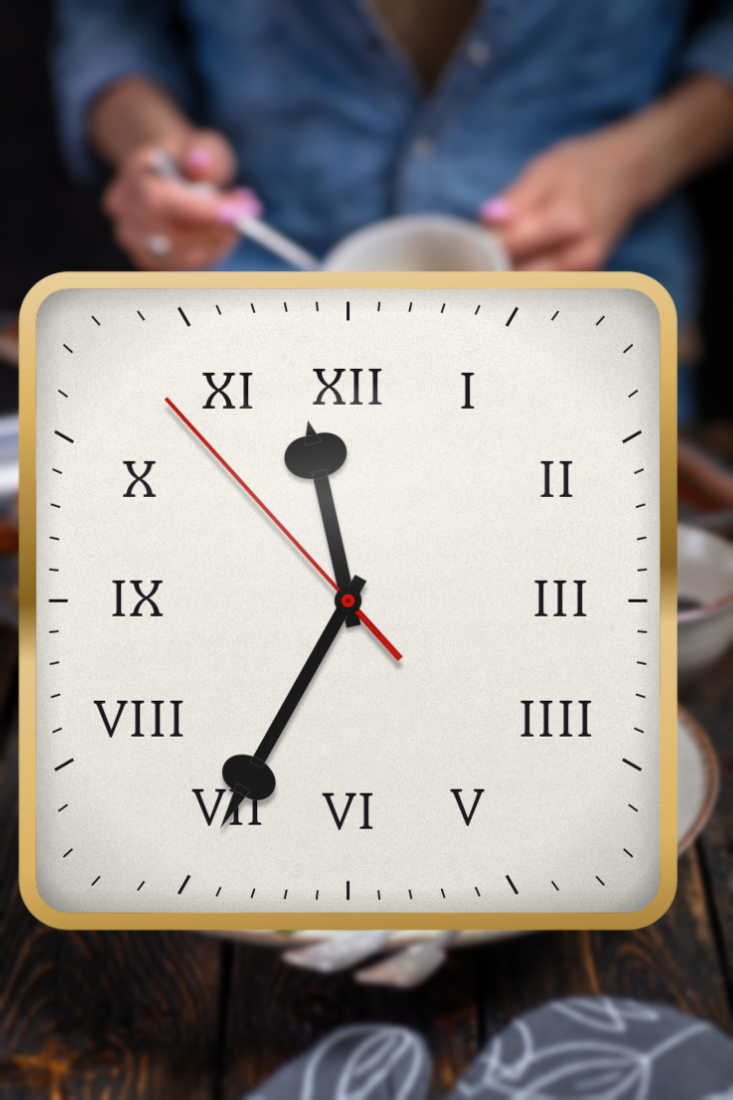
**11:34:53**
